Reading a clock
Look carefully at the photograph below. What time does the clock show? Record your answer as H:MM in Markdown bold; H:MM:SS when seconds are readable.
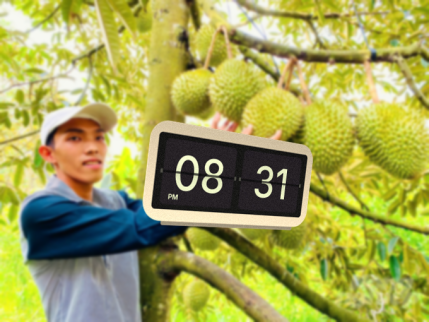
**8:31**
